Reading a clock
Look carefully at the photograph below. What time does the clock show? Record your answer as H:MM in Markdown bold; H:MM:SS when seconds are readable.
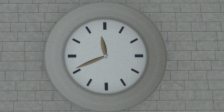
**11:41**
